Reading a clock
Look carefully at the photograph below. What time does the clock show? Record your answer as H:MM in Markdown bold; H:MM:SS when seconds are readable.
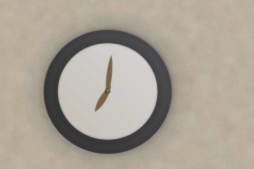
**7:01**
